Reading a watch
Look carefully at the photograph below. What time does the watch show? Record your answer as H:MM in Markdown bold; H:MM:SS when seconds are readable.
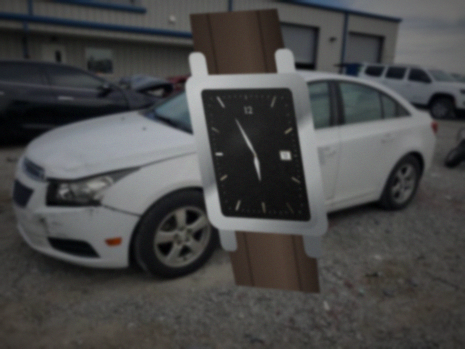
**5:56**
